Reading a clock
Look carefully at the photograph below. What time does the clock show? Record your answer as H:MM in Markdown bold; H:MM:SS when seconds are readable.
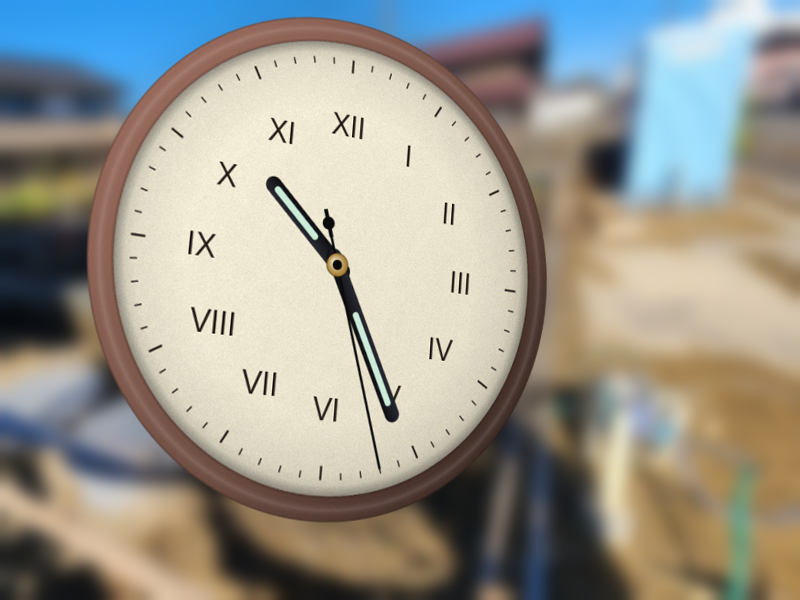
**10:25:27**
